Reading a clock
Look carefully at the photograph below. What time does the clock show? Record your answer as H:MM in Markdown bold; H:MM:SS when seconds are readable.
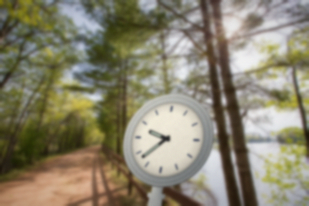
**9:38**
